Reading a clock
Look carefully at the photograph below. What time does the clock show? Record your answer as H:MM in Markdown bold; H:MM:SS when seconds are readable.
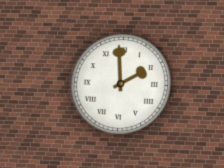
**1:59**
